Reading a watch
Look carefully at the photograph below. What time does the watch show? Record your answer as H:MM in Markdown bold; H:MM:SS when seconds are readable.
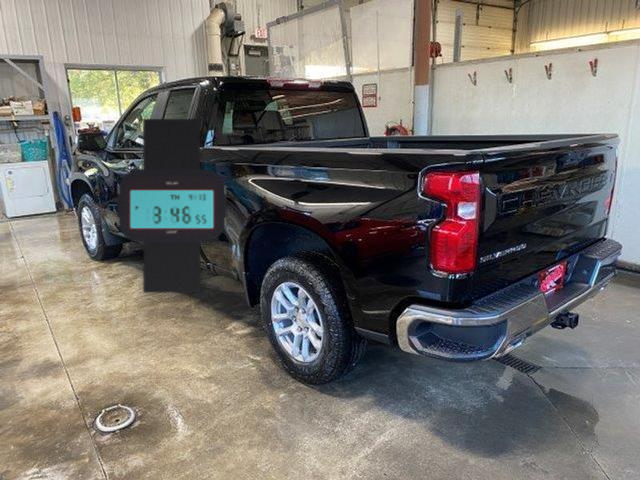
**3:46:55**
